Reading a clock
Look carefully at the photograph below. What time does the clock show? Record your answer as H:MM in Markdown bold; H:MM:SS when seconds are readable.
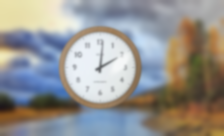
**2:01**
